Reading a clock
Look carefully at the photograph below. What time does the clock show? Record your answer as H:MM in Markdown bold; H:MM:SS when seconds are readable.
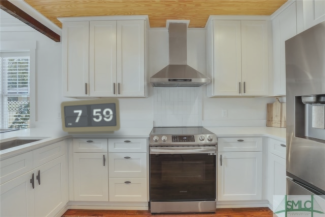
**7:59**
